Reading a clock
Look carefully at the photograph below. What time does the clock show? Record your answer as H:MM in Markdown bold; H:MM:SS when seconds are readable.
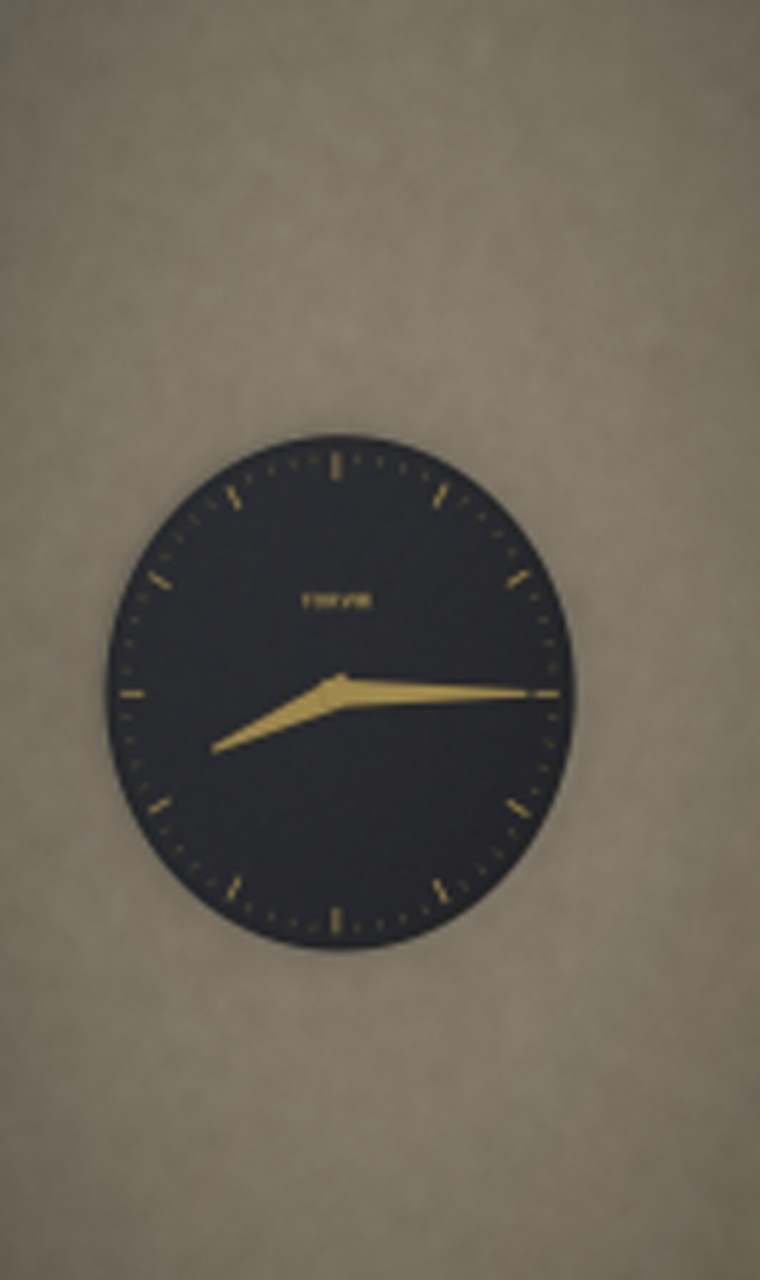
**8:15**
